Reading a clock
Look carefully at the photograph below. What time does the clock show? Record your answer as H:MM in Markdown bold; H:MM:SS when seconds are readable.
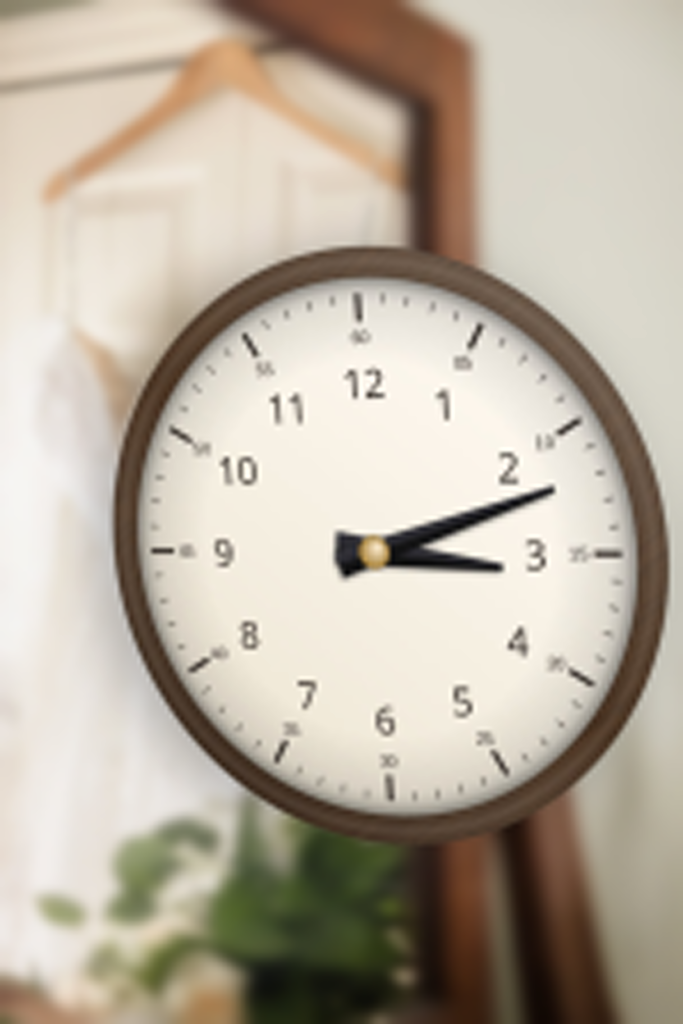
**3:12**
